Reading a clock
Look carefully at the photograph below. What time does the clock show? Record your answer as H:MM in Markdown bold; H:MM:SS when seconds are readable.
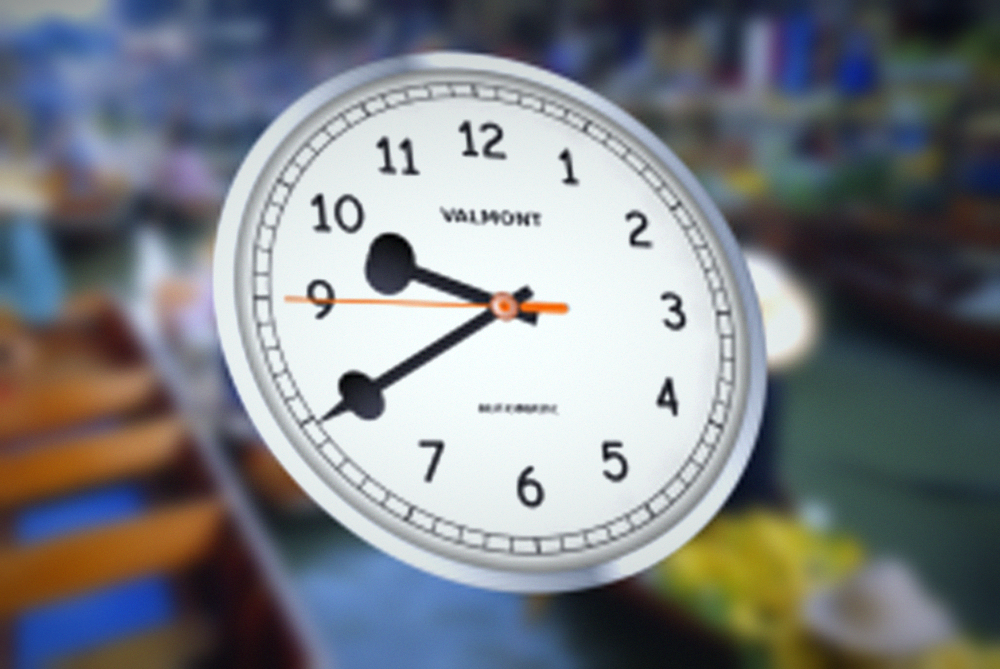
**9:39:45**
